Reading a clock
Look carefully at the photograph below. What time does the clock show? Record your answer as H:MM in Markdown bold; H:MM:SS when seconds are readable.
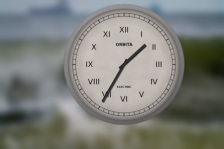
**1:35**
